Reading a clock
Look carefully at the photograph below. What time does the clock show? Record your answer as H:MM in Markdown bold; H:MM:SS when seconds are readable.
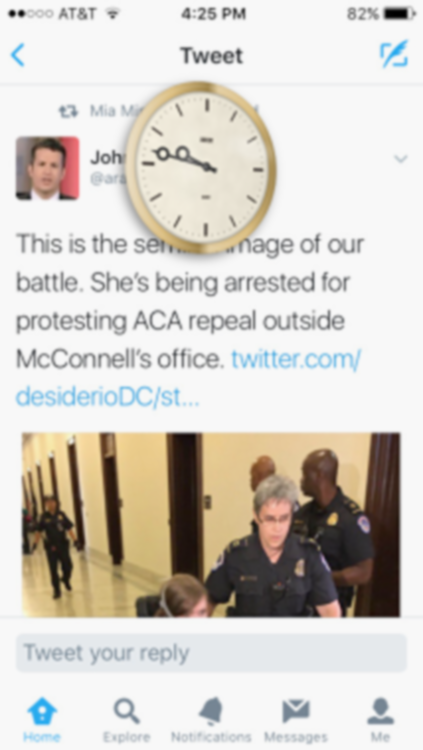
**9:47**
